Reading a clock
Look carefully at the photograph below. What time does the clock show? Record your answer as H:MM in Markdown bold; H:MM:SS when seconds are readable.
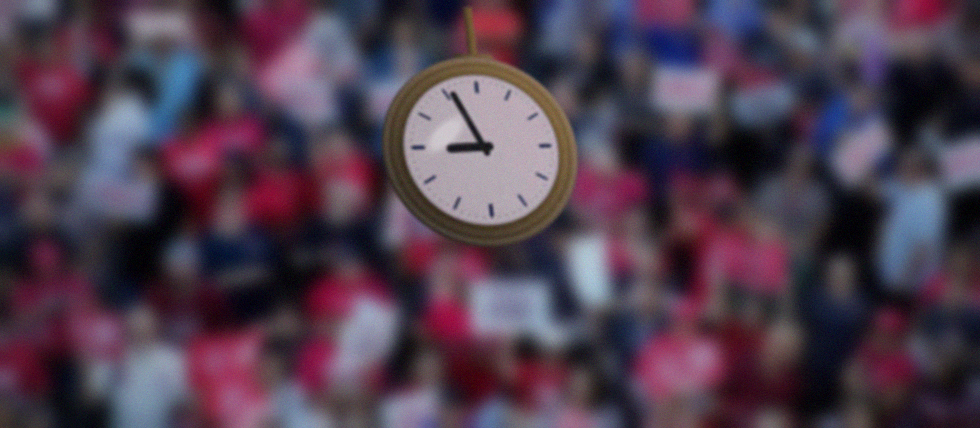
**8:56**
